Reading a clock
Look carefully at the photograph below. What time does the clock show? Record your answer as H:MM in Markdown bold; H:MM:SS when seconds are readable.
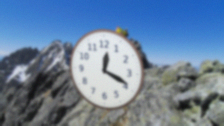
**12:19**
